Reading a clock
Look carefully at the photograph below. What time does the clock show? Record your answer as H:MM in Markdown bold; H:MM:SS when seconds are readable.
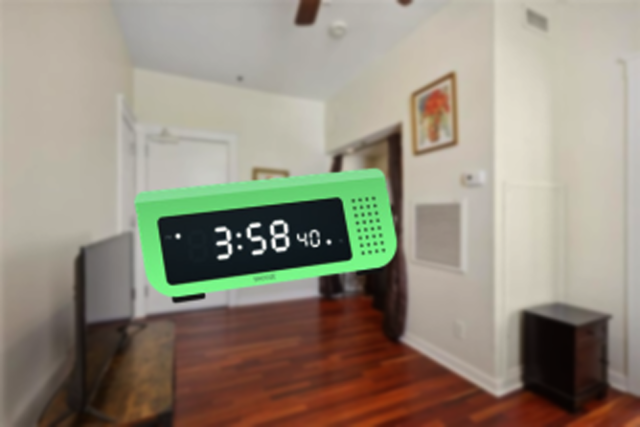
**3:58:40**
